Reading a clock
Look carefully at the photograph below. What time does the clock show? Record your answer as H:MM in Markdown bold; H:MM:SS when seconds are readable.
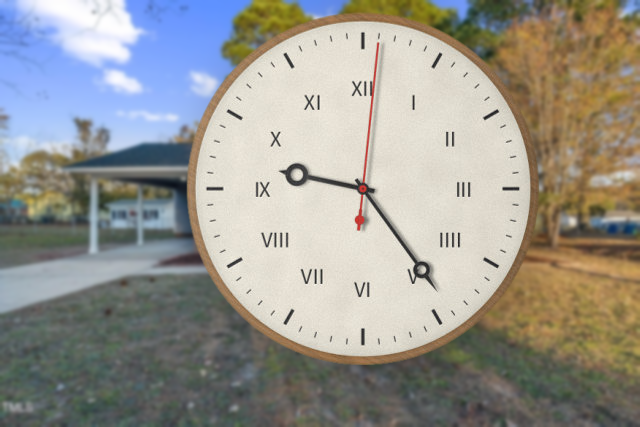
**9:24:01**
